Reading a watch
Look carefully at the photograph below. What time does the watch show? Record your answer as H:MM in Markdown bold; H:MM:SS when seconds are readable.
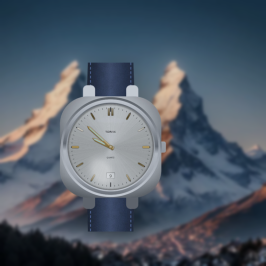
**9:52**
